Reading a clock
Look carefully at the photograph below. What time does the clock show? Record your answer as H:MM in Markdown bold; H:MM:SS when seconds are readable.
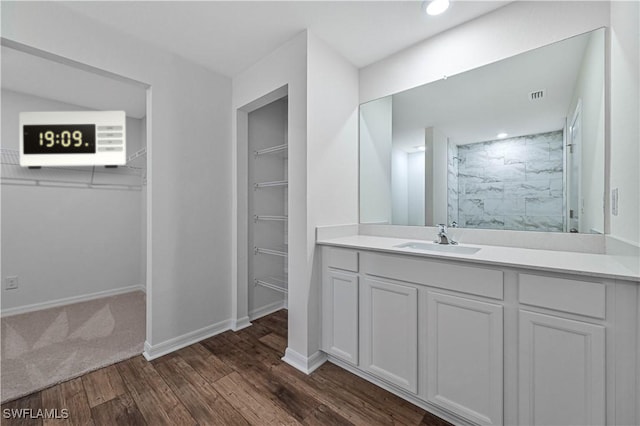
**19:09**
